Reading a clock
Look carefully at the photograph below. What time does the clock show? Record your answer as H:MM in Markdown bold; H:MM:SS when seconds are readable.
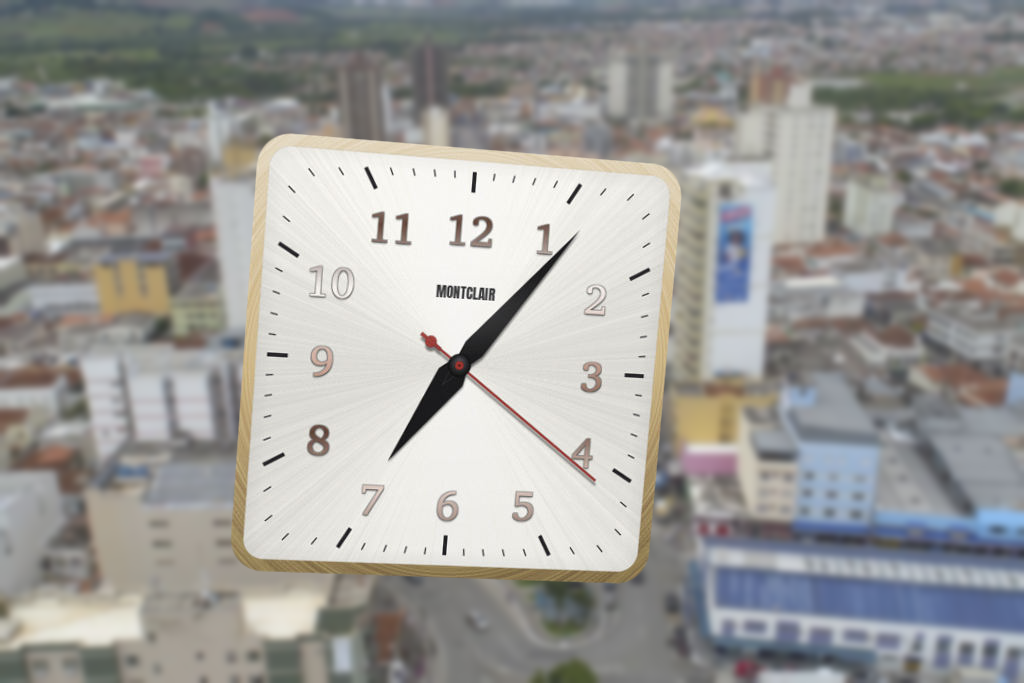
**7:06:21**
